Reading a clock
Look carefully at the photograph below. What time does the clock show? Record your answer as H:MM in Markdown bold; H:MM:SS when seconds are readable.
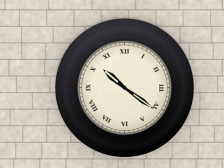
**10:21**
